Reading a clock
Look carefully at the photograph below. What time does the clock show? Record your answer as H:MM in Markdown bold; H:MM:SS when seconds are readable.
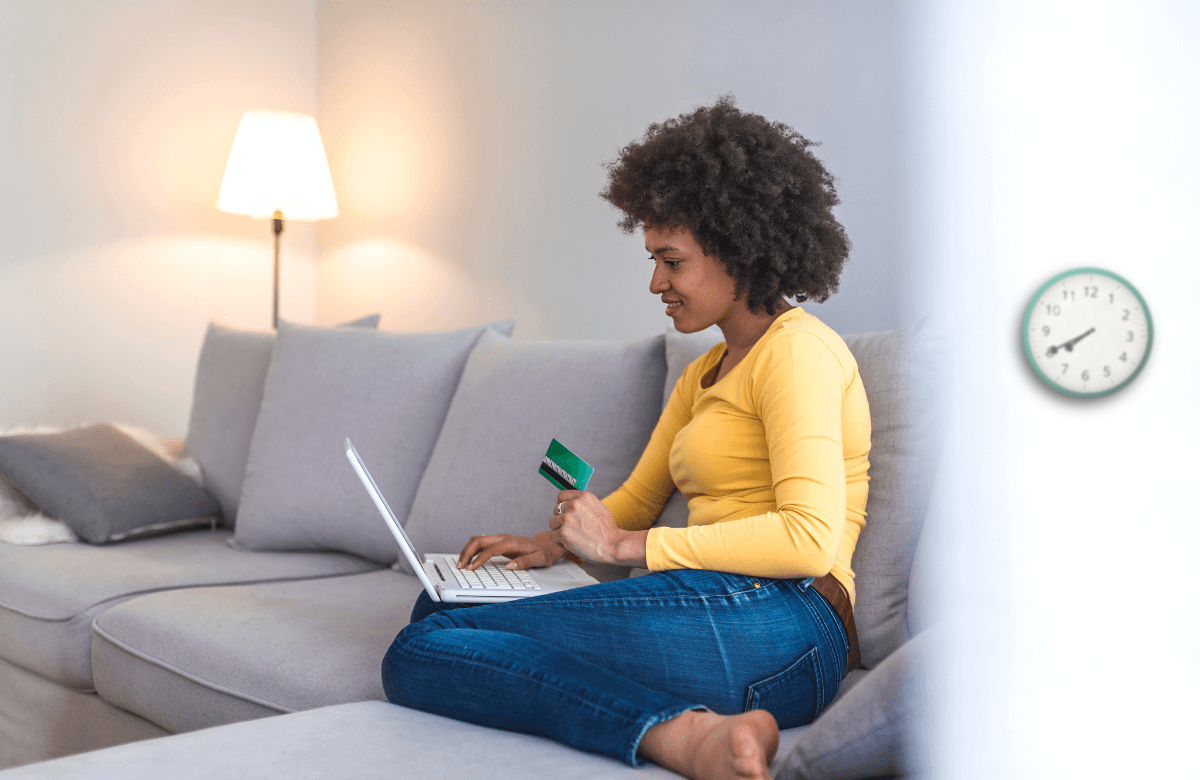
**7:40**
